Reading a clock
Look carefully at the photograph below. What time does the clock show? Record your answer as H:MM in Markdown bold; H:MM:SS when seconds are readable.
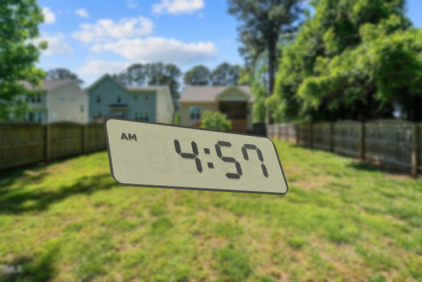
**4:57**
